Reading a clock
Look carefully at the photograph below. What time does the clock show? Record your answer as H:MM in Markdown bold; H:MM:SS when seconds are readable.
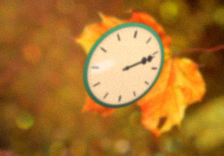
**2:11**
